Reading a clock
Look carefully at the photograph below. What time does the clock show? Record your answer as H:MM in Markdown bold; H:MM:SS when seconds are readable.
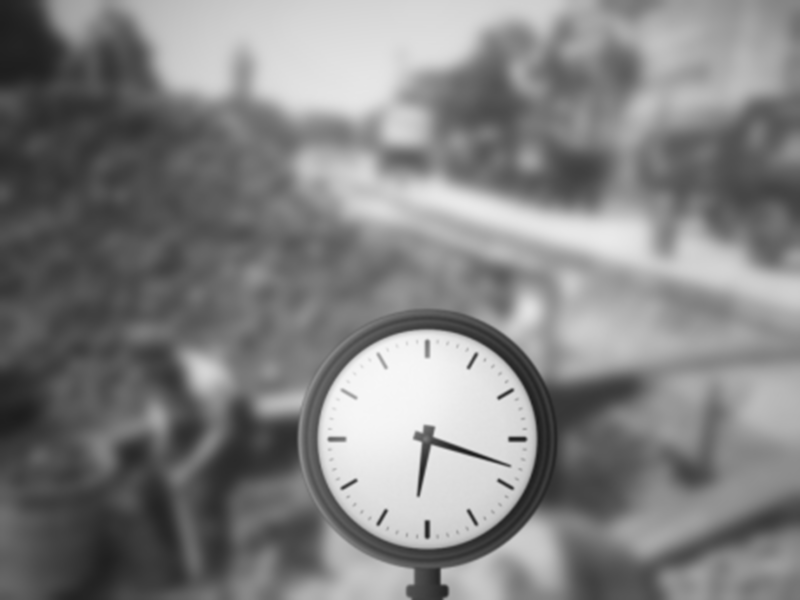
**6:18**
